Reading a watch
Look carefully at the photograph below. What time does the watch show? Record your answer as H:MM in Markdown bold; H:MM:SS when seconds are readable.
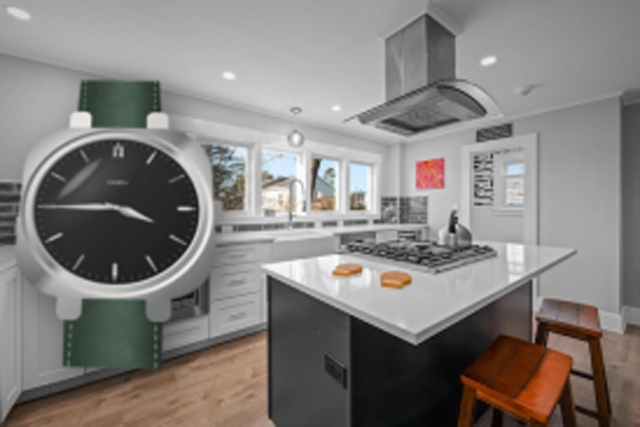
**3:45**
